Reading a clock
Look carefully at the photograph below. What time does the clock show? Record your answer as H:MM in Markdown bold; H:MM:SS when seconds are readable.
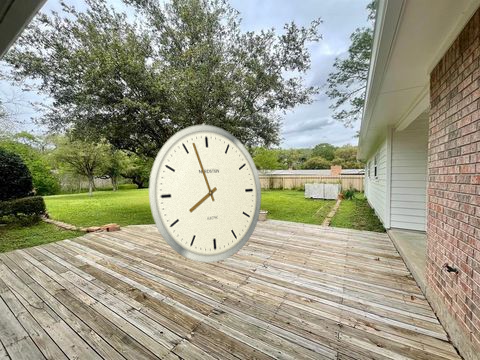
**7:57**
